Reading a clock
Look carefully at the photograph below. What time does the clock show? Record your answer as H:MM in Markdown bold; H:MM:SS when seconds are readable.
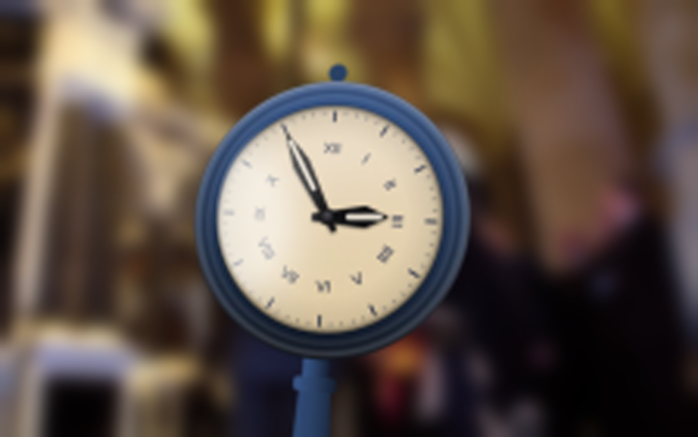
**2:55**
